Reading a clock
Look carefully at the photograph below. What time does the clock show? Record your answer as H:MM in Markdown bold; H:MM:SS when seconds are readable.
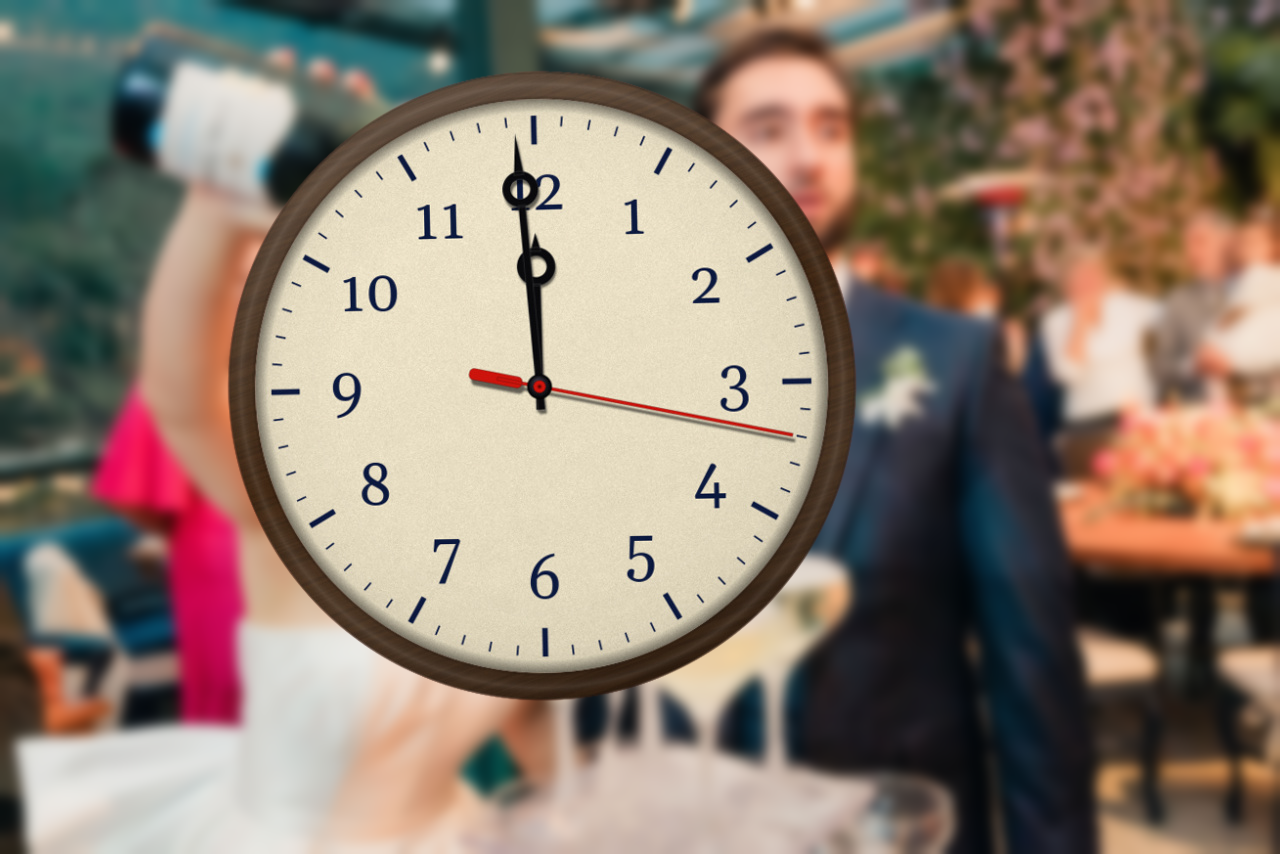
**11:59:17**
